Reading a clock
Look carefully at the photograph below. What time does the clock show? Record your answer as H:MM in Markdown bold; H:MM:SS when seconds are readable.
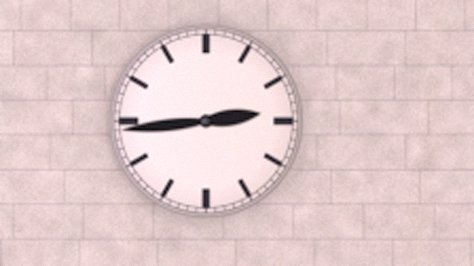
**2:44**
